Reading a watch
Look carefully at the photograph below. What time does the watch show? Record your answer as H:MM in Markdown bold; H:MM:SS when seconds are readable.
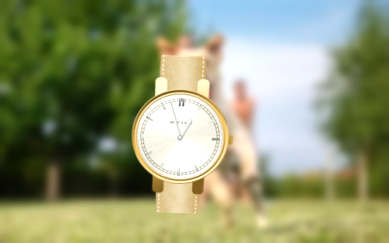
**12:57**
